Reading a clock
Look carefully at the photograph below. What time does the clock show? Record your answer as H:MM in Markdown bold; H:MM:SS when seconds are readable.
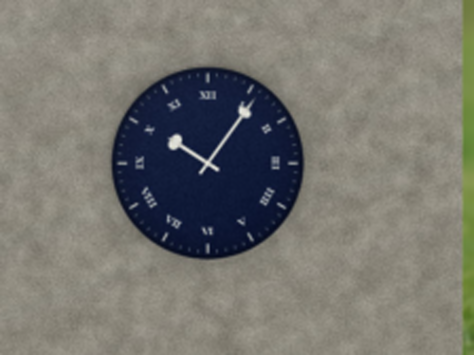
**10:06**
